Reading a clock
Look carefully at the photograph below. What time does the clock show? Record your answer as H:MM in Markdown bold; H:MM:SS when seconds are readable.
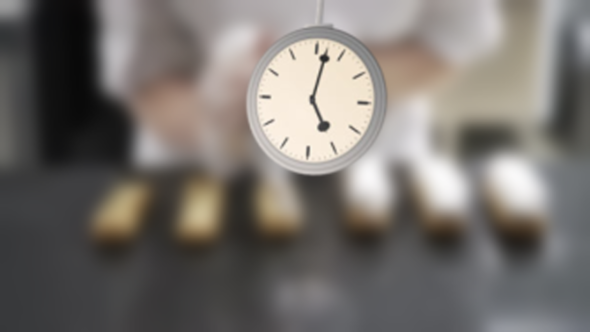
**5:02**
